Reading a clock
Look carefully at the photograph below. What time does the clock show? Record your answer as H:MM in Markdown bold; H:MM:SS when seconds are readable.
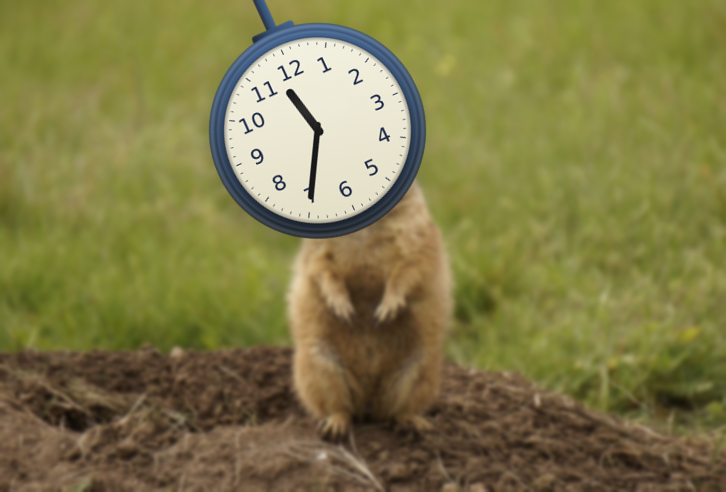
**11:35**
